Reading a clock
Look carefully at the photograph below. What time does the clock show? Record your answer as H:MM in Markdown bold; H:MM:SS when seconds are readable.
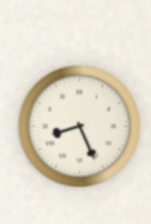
**8:26**
